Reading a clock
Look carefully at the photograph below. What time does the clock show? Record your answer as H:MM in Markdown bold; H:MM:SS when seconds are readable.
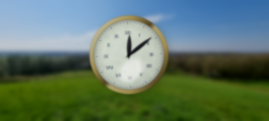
**12:09**
